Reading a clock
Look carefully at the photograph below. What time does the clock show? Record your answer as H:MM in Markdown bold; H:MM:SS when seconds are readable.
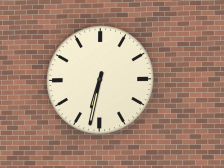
**6:32**
